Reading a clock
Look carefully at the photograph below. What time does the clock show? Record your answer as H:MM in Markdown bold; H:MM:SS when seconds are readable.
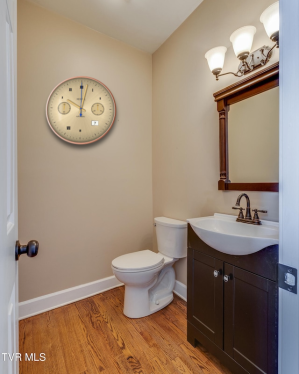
**10:02**
